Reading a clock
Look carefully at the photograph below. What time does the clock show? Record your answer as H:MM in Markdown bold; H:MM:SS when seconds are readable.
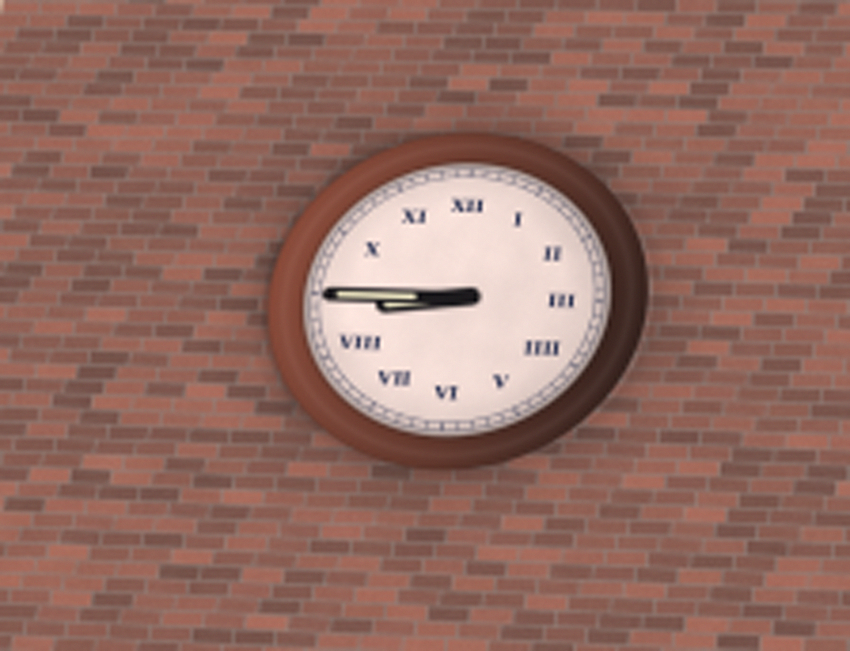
**8:45**
